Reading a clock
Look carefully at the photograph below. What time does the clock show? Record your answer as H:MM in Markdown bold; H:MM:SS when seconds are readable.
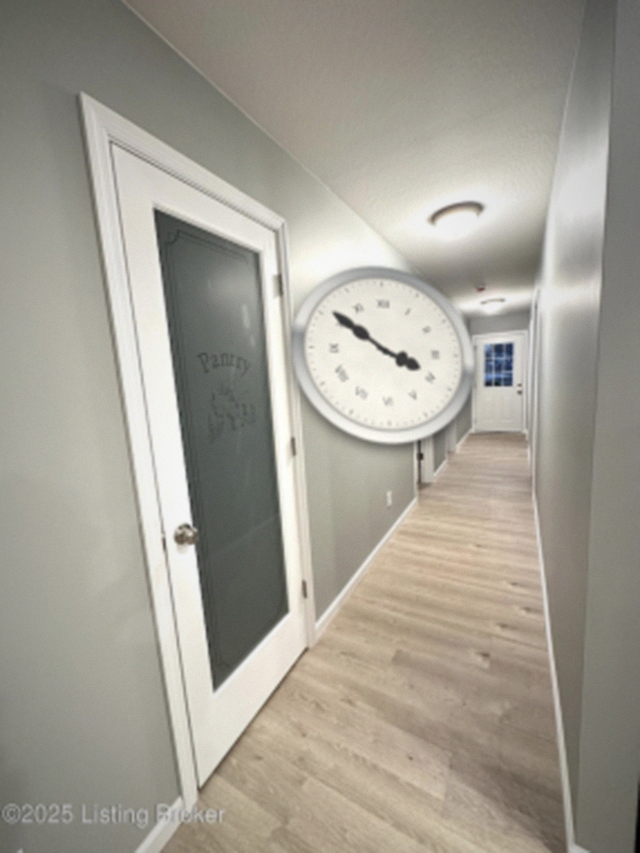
**3:51**
